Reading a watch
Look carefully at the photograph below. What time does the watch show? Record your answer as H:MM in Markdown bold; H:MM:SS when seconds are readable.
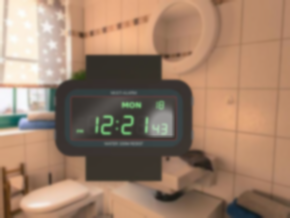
**12:21**
